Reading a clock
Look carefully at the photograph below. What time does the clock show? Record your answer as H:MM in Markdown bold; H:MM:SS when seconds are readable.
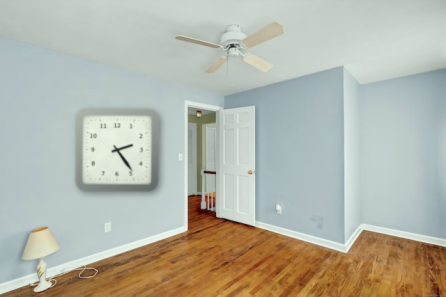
**2:24**
